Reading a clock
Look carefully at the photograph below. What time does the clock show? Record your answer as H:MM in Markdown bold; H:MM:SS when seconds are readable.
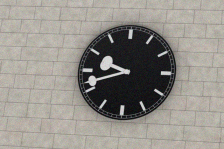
**9:42**
